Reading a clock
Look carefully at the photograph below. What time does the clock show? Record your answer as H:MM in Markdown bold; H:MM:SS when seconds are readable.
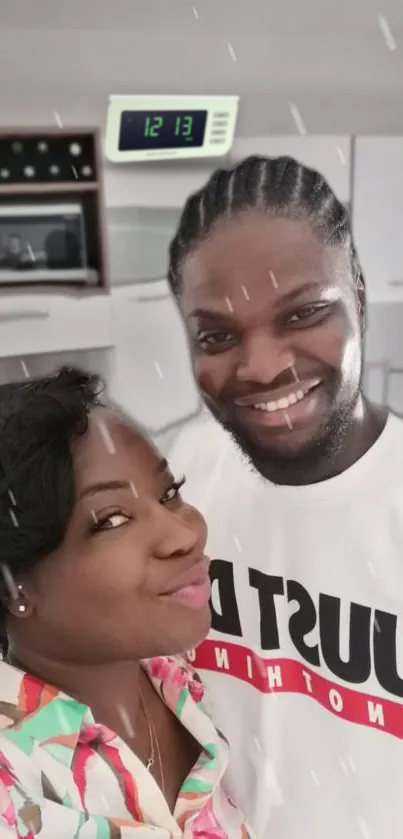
**12:13**
